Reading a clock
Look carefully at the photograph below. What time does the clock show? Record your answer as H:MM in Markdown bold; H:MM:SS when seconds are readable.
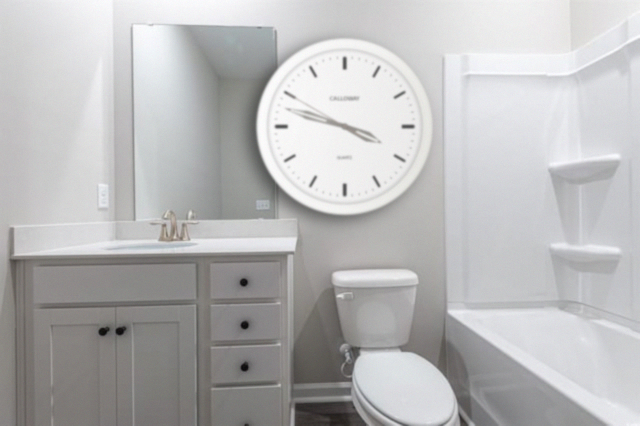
**3:47:50**
